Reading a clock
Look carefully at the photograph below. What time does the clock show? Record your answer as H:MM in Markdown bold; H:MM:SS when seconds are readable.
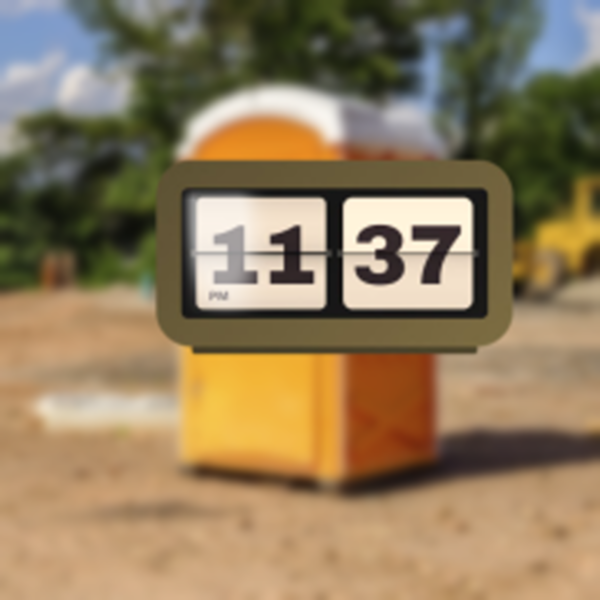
**11:37**
